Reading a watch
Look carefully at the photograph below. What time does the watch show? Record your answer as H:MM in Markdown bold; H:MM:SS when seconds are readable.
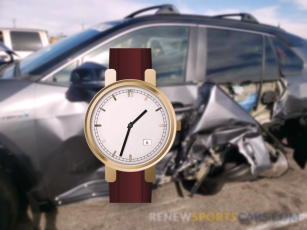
**1:33**
